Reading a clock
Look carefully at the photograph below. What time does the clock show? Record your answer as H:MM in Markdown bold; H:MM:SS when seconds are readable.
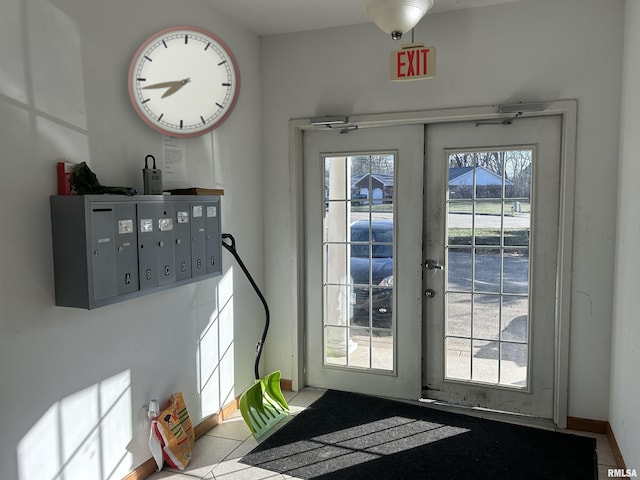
**7:43**
